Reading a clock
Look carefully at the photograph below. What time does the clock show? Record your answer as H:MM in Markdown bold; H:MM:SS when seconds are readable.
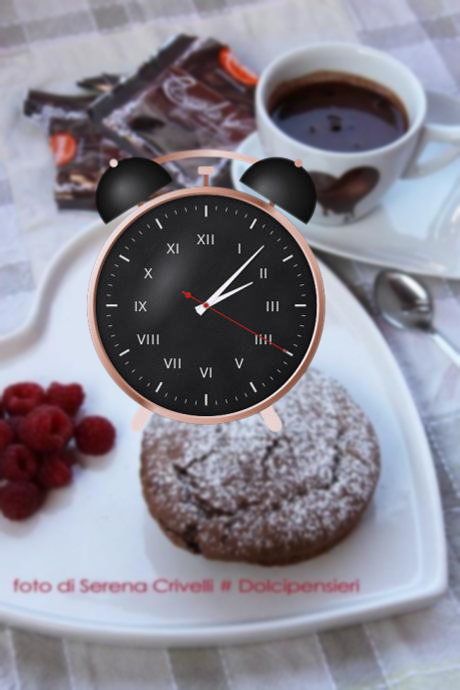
**2:07:20**
